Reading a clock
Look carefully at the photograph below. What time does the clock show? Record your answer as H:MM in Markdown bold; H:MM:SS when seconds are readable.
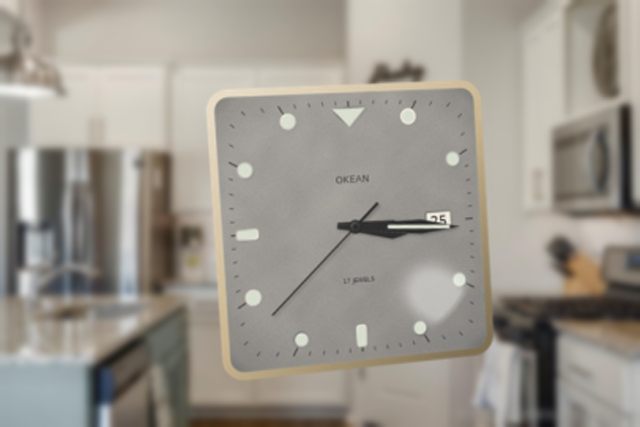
**3:15:38**
